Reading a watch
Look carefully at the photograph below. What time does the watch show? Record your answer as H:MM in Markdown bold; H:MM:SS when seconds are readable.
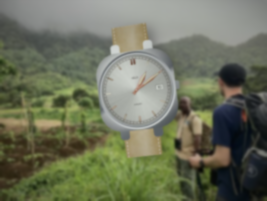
**1:10**
